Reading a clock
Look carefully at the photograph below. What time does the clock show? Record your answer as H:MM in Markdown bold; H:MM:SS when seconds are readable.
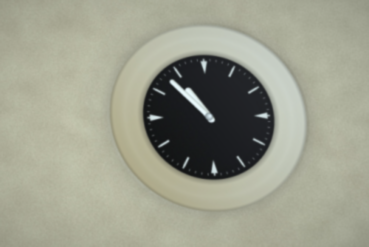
**10:53**
